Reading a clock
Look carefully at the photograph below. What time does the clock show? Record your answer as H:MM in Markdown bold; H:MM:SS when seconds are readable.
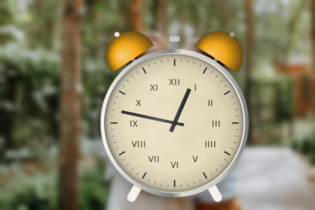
**12:47**
